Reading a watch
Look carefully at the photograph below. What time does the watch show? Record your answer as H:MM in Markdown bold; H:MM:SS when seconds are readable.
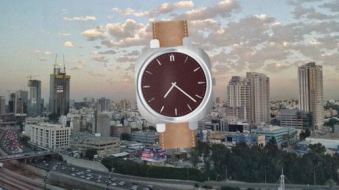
**7:22**
